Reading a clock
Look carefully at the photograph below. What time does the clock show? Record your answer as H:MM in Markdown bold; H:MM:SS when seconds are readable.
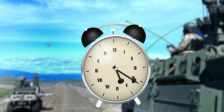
**5:21**
